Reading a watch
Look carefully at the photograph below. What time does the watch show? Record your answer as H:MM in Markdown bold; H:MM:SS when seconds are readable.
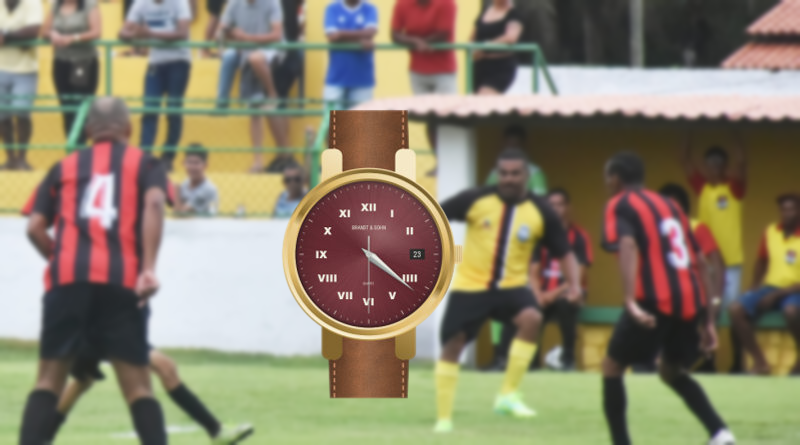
**4:21:30**
